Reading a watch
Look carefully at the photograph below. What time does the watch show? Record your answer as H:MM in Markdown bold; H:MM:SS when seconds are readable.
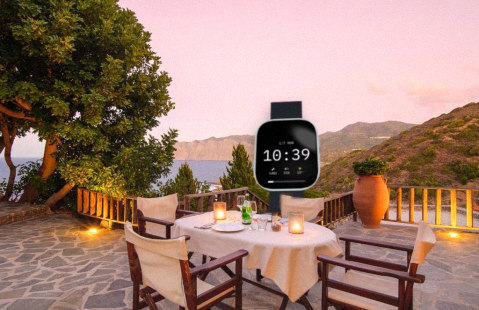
**10:39**
